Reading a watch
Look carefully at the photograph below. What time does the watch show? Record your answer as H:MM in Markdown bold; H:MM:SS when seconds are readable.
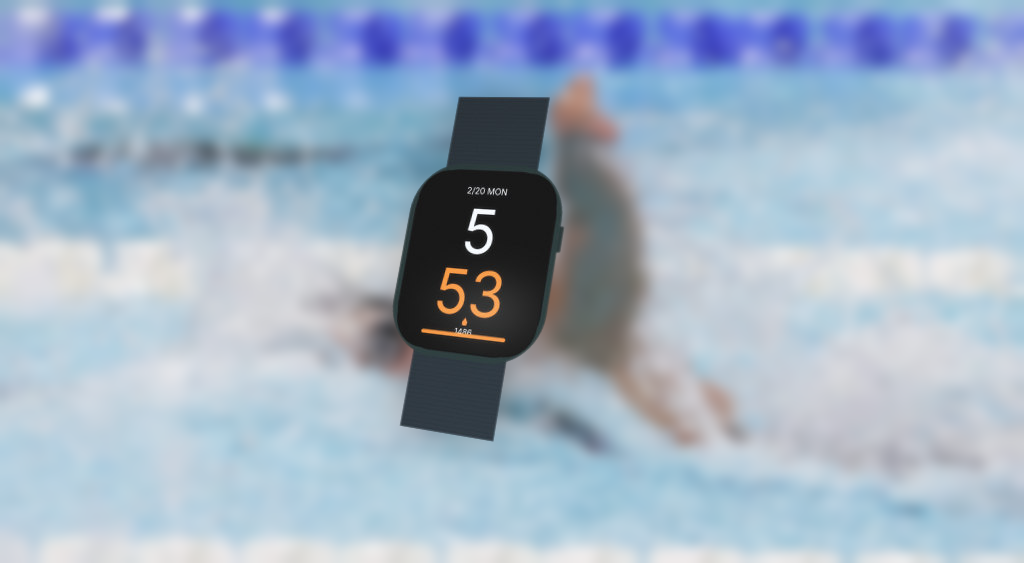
**5:53**
